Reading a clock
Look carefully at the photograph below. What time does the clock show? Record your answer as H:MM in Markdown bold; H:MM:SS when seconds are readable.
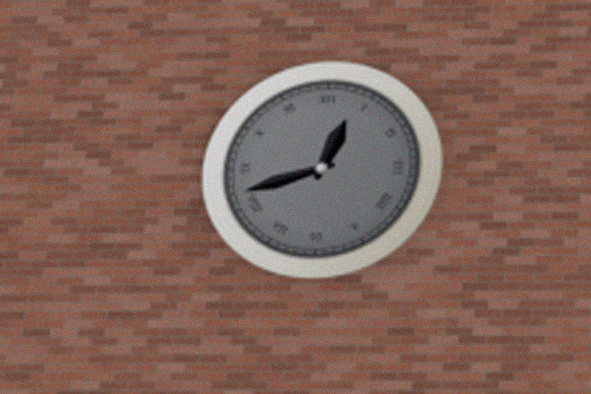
**12:42**
